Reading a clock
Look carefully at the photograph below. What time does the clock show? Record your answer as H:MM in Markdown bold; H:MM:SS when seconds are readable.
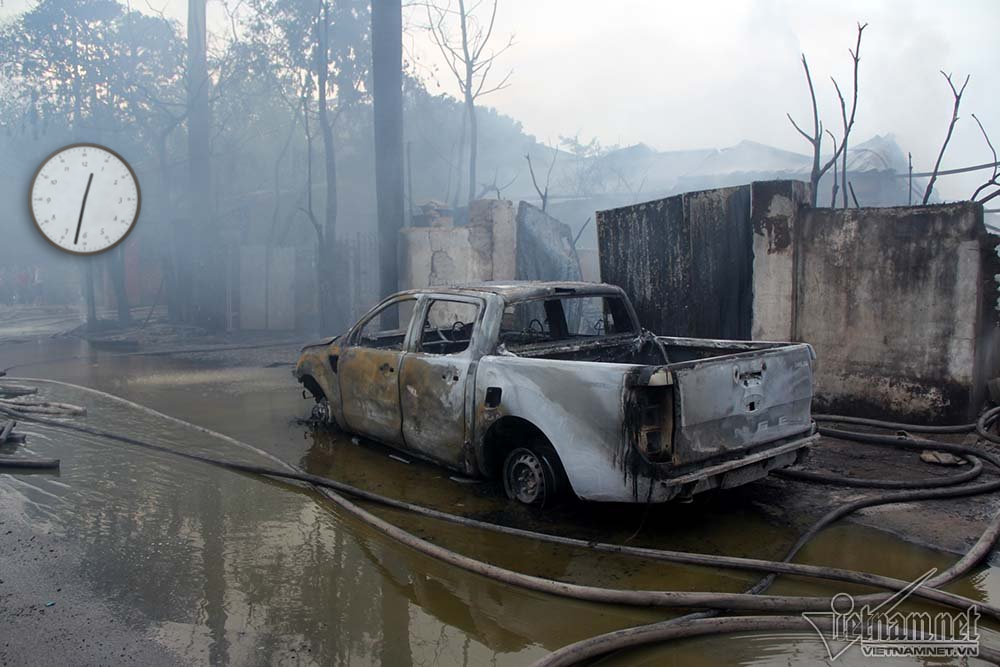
**12:32**
